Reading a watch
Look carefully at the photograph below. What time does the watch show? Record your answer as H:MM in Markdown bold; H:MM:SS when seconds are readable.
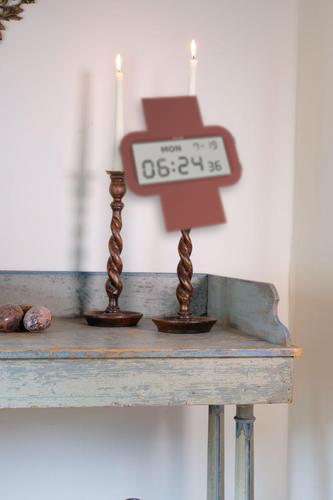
**6:24**
